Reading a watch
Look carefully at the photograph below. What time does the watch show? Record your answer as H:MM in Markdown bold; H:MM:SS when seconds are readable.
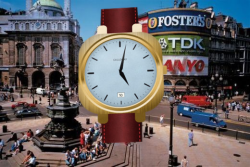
**5:02**
